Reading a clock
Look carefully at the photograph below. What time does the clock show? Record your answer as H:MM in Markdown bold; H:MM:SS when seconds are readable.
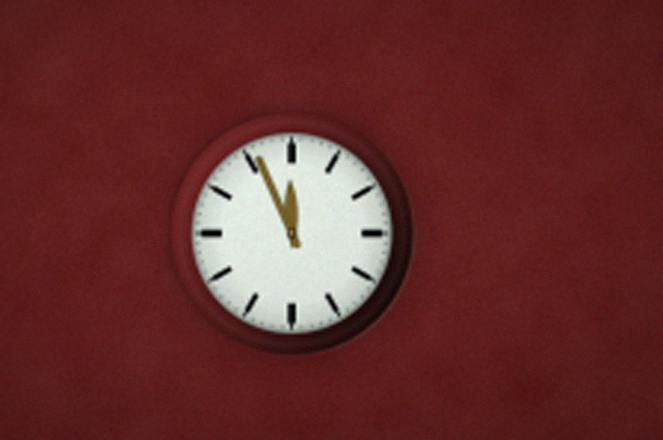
**11:56**
